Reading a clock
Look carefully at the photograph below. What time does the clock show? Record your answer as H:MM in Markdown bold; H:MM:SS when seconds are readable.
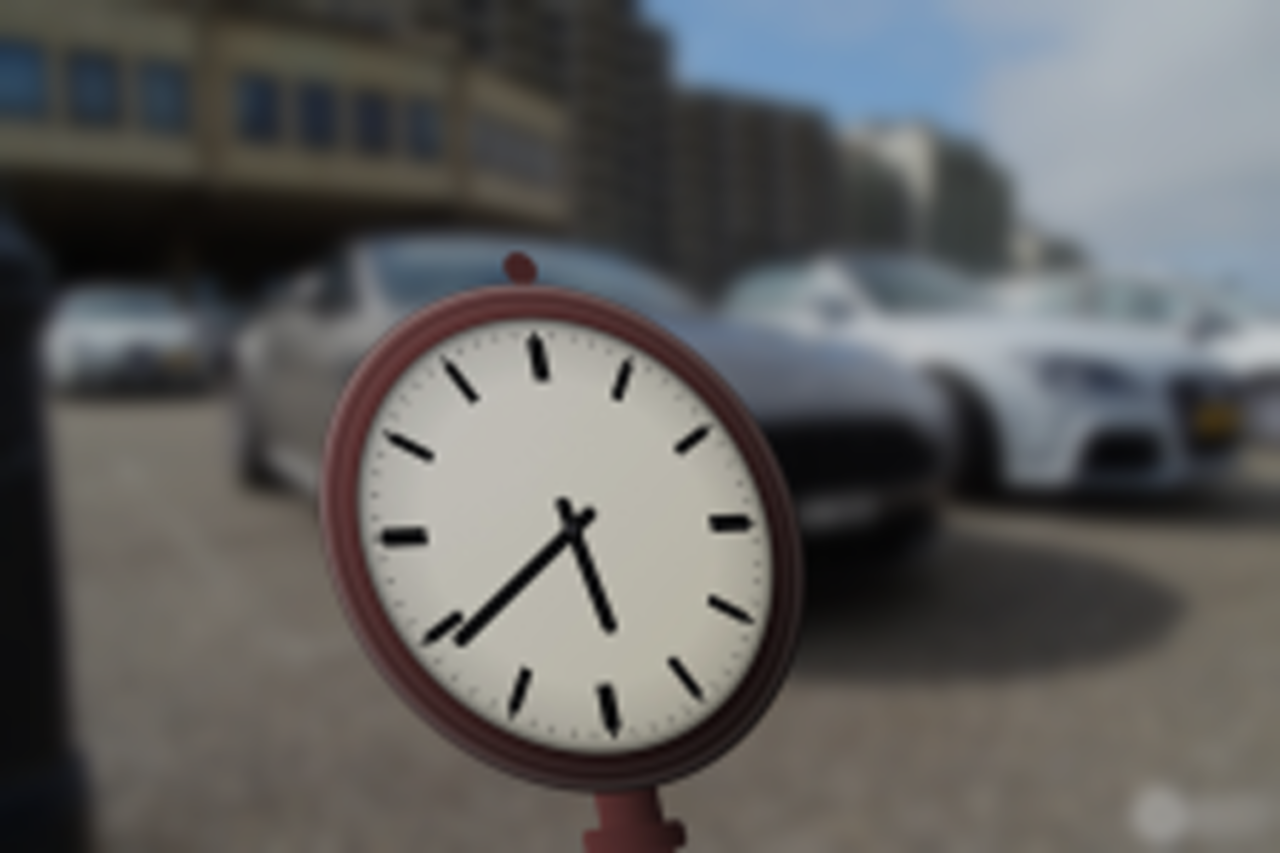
**5:39**
